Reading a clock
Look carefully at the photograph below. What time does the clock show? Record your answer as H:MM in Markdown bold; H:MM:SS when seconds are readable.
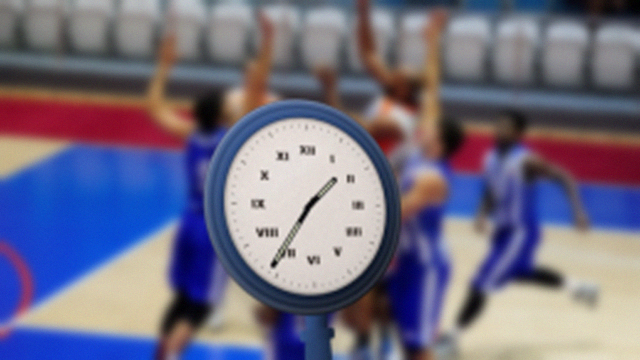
**1:36**
